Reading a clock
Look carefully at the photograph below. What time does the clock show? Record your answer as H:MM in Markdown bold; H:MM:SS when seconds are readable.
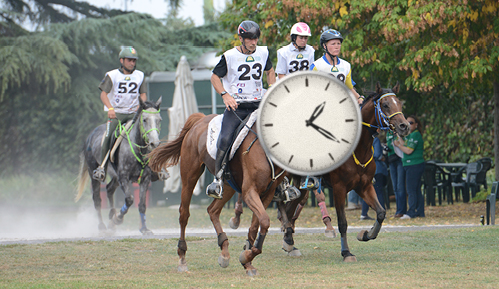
**1:21**
